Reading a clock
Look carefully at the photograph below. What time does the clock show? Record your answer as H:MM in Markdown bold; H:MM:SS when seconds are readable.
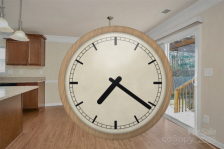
**7:21**
